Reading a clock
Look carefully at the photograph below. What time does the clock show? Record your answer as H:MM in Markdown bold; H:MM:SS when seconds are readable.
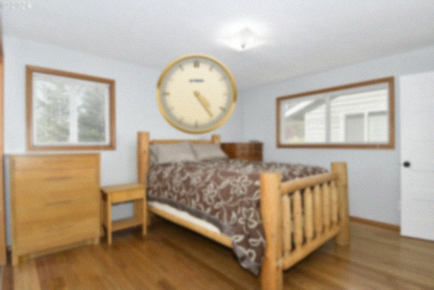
**4:24**
